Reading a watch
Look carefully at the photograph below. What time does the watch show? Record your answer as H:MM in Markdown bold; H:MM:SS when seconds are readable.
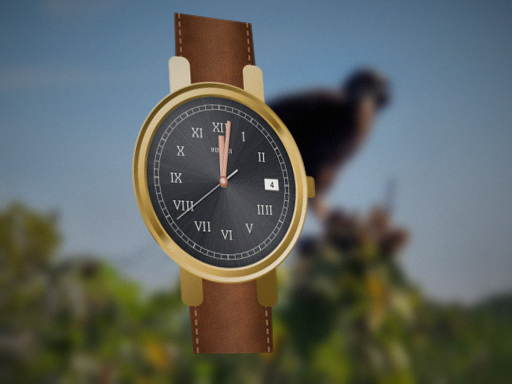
**12:01:39**
